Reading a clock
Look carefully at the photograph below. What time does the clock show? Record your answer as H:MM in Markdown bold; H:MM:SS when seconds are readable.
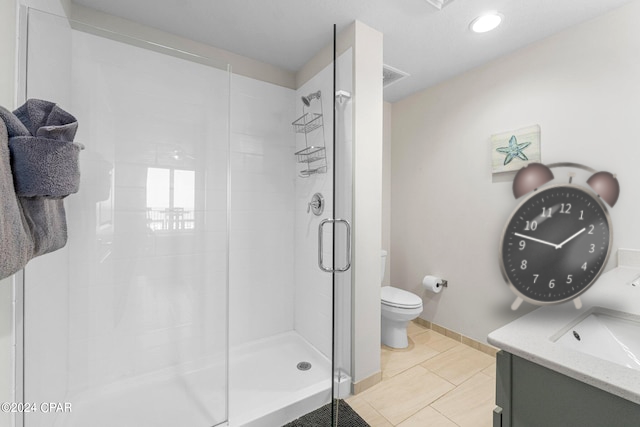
**1:47**
